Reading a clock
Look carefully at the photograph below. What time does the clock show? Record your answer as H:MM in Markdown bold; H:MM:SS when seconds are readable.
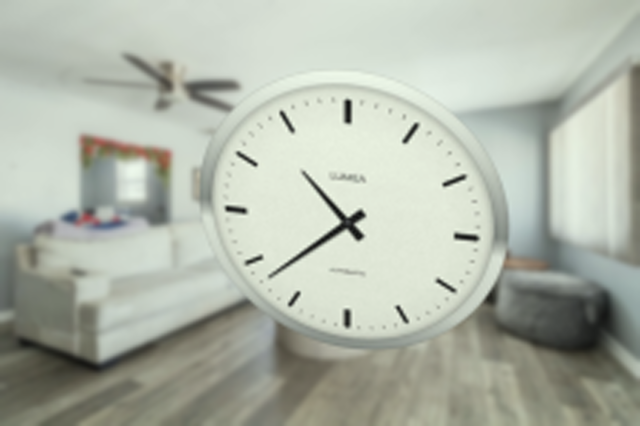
**10:38**
